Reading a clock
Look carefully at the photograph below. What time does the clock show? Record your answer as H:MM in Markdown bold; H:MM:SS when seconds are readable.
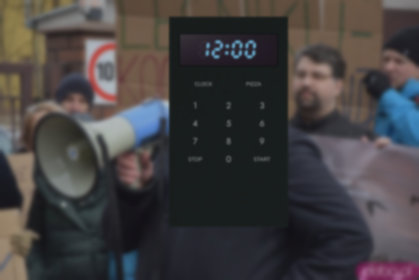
**12:00**
